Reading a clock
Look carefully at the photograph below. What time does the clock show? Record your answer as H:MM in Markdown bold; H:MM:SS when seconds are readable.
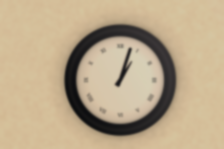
**1:03**
